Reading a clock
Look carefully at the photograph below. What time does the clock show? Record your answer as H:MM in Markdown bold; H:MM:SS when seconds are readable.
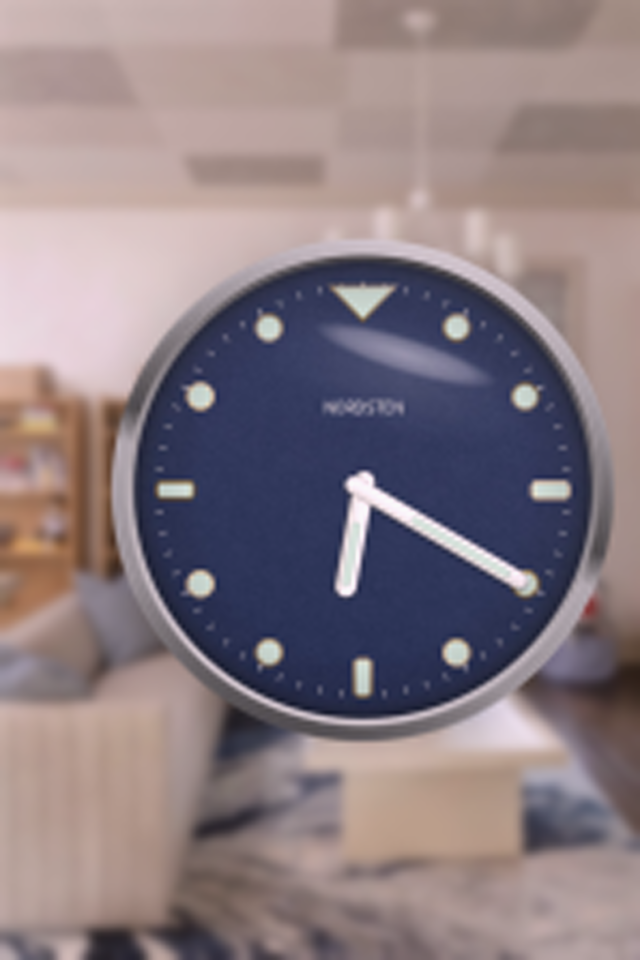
**6:20**
